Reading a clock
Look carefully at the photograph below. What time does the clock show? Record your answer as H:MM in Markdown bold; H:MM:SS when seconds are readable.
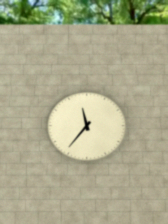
**11:36**
